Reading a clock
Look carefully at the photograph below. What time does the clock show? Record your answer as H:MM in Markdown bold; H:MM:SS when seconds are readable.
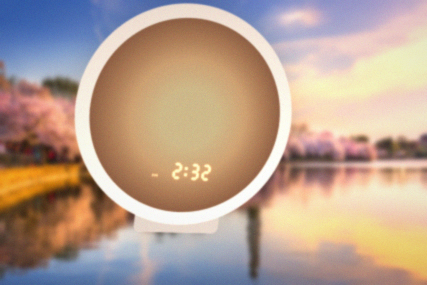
**2:32**
